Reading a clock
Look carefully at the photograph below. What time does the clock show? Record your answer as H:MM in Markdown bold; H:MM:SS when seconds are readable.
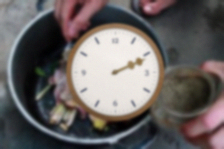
**2:11**
